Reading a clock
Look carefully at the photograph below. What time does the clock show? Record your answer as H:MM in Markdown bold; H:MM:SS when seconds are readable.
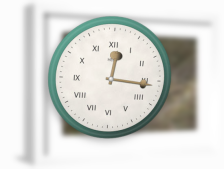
**12:16**
